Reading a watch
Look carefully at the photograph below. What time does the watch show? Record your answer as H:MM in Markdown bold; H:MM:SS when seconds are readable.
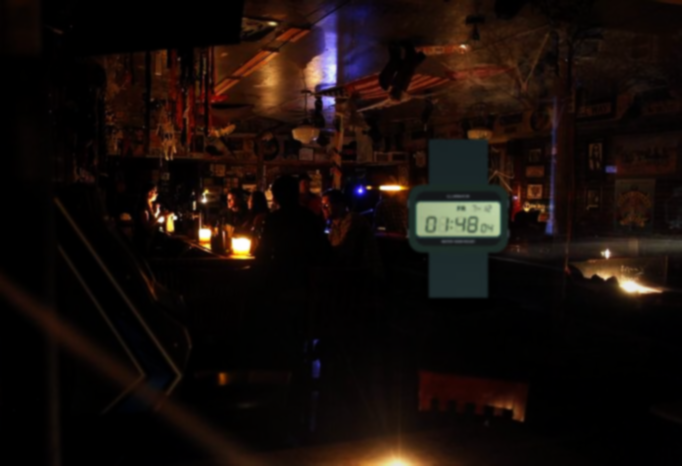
**1:48**
